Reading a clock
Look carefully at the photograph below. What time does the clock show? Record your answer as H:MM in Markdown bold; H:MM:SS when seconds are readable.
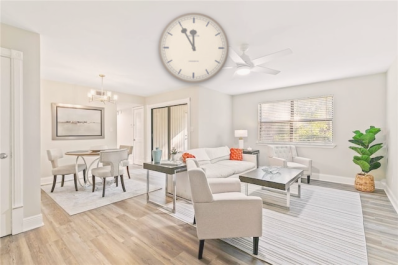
**11:55**
